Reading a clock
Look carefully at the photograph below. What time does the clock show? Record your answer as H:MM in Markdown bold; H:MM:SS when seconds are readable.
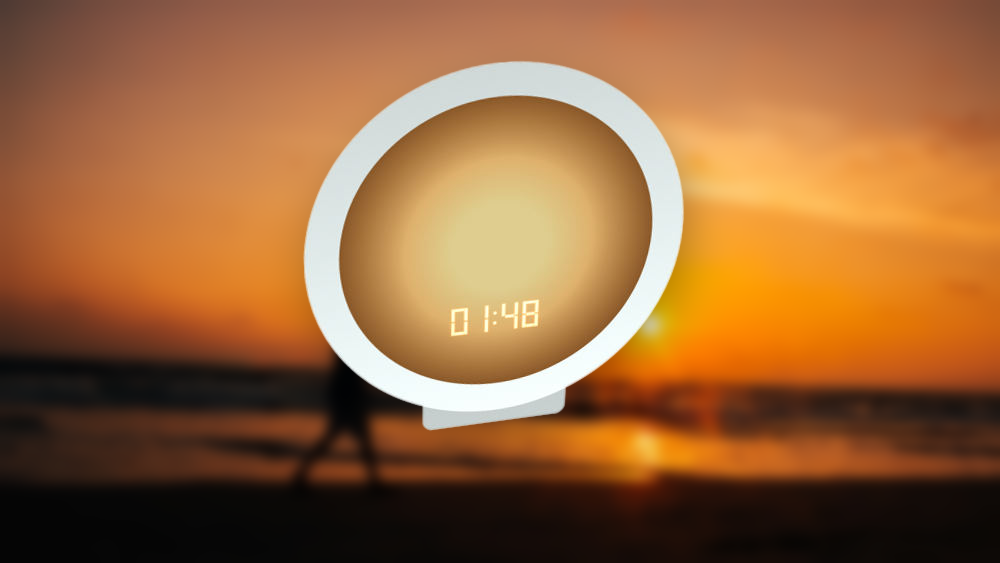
**1:48**
